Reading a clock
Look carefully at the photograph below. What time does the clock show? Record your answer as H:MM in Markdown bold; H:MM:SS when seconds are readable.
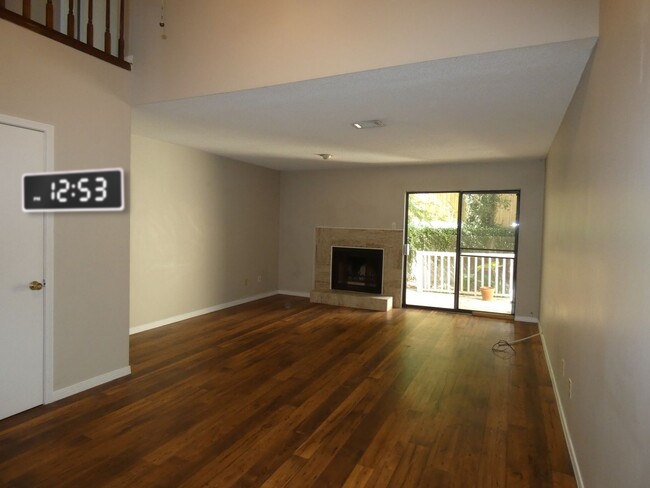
**12:53**
